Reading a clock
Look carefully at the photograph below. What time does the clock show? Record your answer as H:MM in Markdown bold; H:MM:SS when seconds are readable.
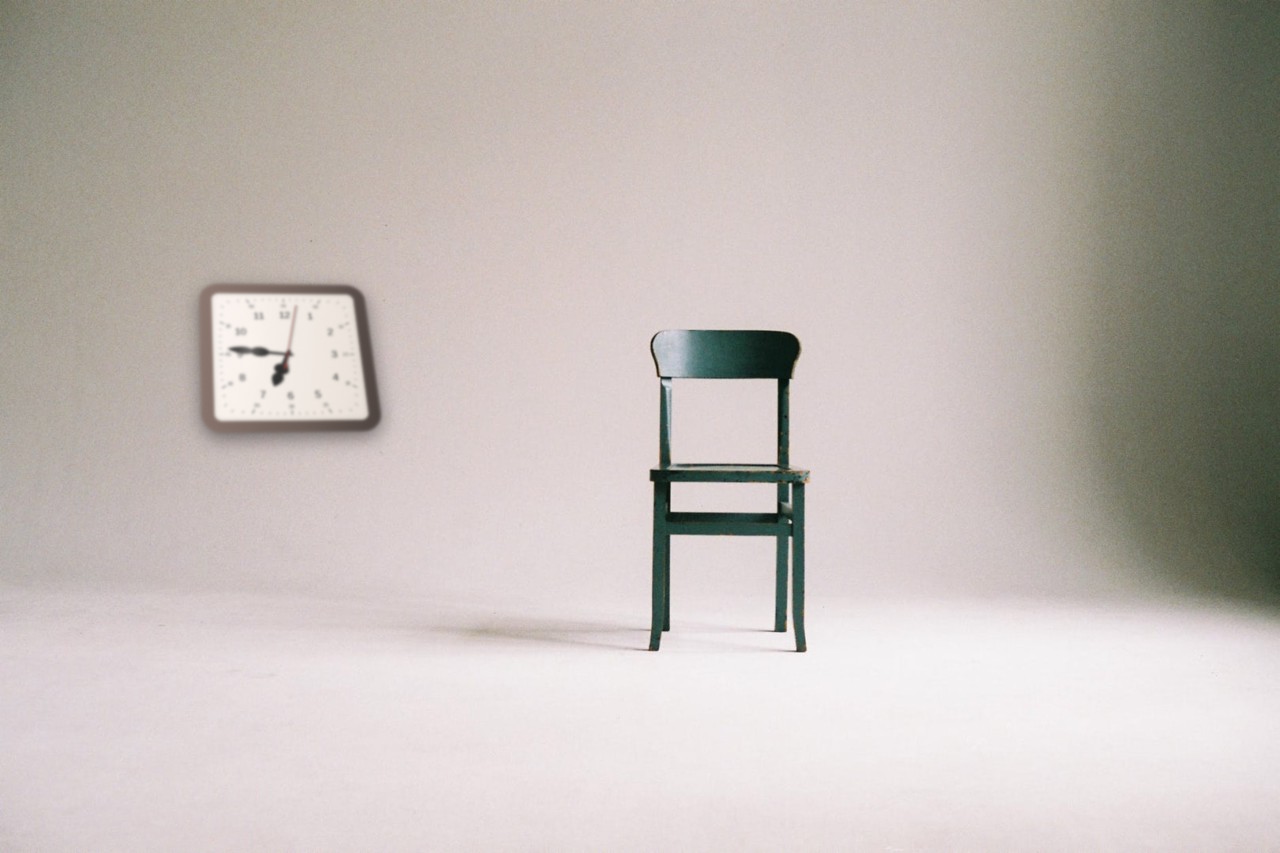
**6:46:02**
